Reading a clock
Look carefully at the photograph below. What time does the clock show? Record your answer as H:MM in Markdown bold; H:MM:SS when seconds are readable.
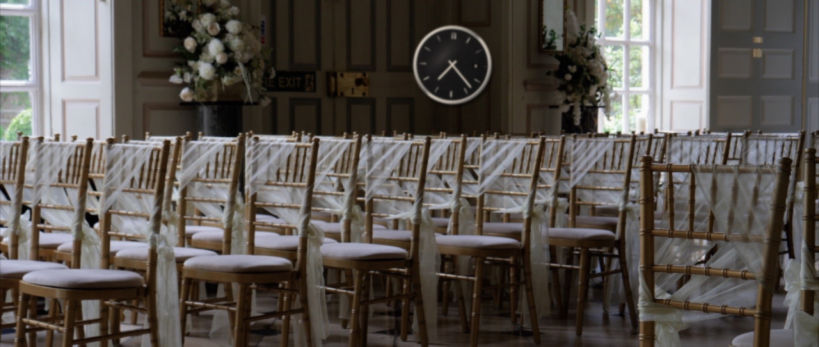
**7:23**
